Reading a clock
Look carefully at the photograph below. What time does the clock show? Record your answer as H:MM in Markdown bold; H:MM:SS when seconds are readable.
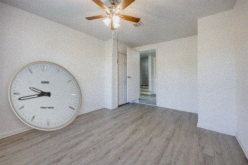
**9:43**
